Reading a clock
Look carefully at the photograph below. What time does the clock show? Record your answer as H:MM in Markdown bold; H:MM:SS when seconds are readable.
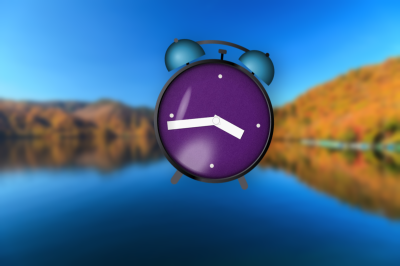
**3:43**
